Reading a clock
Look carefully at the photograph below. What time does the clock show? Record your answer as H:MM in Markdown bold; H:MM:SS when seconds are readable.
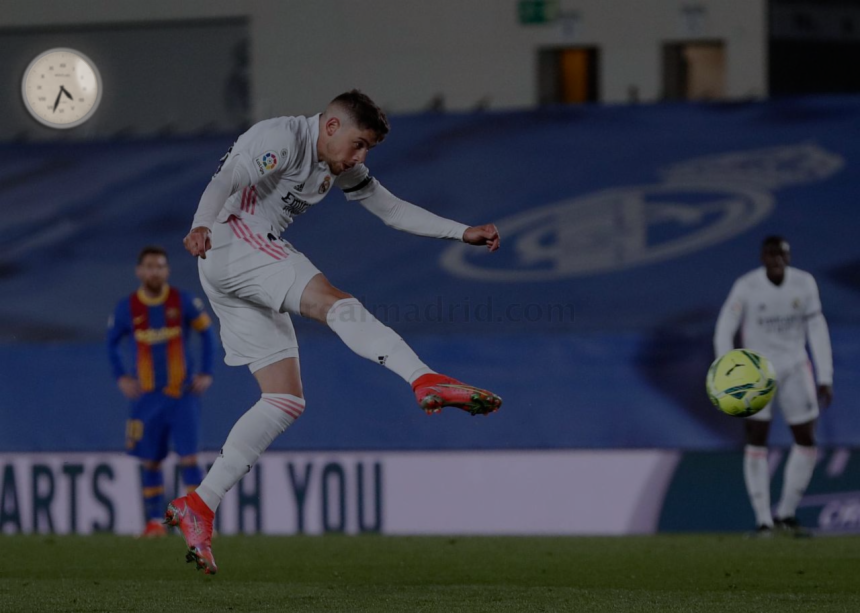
**4:33**
